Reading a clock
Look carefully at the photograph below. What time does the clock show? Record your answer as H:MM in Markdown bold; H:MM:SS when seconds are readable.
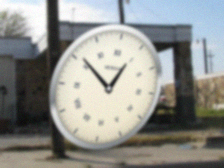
**12:51**
